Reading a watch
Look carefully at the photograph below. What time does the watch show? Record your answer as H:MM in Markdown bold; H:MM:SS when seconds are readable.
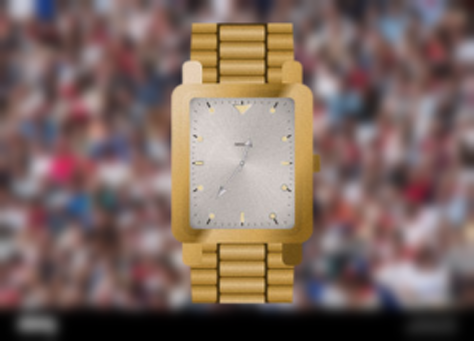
**12:36**
